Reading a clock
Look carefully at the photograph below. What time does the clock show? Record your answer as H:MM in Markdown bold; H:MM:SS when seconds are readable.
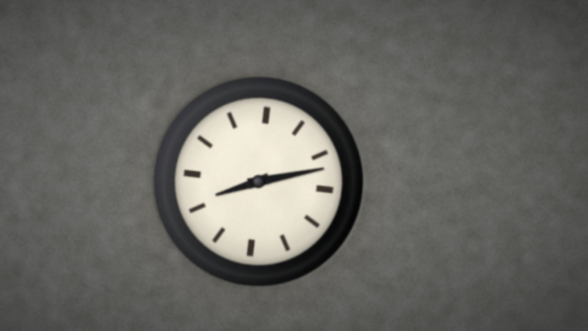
**8:12**
